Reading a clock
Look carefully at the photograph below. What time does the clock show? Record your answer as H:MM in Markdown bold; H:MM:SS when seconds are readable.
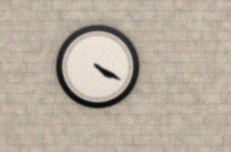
**4:20**
